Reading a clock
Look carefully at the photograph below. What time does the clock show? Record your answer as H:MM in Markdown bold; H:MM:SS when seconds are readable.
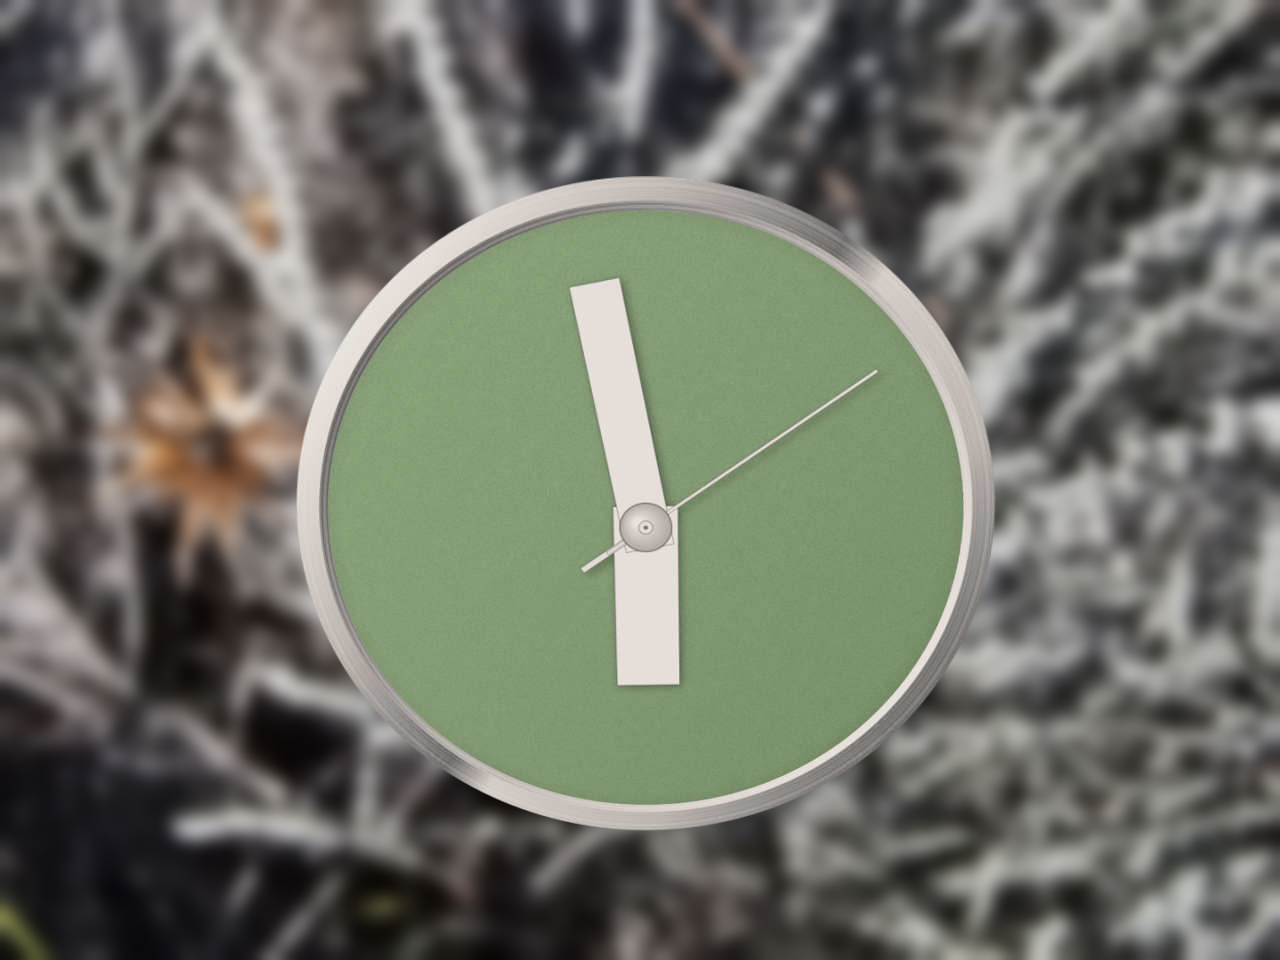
**5:58:09**
